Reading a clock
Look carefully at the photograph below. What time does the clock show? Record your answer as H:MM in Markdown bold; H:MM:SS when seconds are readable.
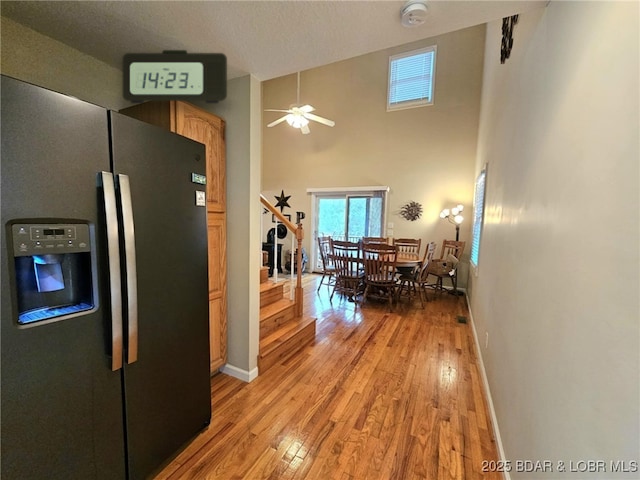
**14:23**
